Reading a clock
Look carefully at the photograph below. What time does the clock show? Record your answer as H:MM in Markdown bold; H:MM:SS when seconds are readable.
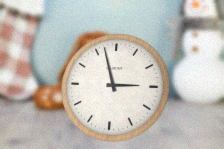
**2:57**
